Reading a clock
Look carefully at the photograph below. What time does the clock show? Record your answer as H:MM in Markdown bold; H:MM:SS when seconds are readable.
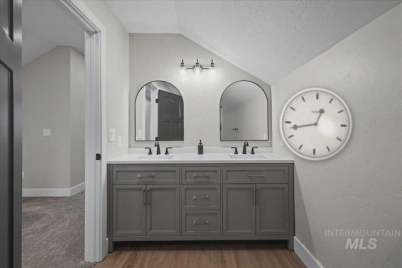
**12:43**
